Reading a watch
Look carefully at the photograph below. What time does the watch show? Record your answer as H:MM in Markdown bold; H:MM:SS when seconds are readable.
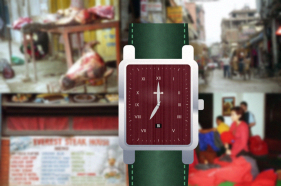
**7:00**
